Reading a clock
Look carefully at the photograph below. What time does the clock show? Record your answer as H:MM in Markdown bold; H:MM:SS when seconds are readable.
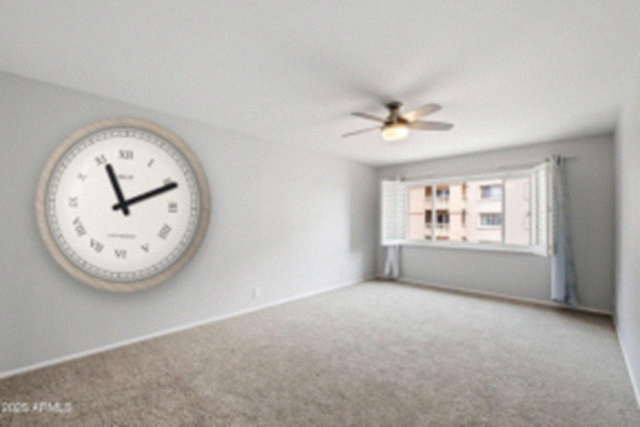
**11:11**
